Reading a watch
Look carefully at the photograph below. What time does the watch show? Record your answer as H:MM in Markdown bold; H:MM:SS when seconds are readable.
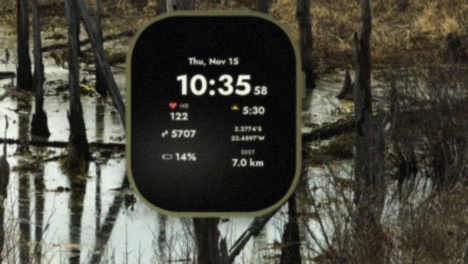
**10:35:58**
